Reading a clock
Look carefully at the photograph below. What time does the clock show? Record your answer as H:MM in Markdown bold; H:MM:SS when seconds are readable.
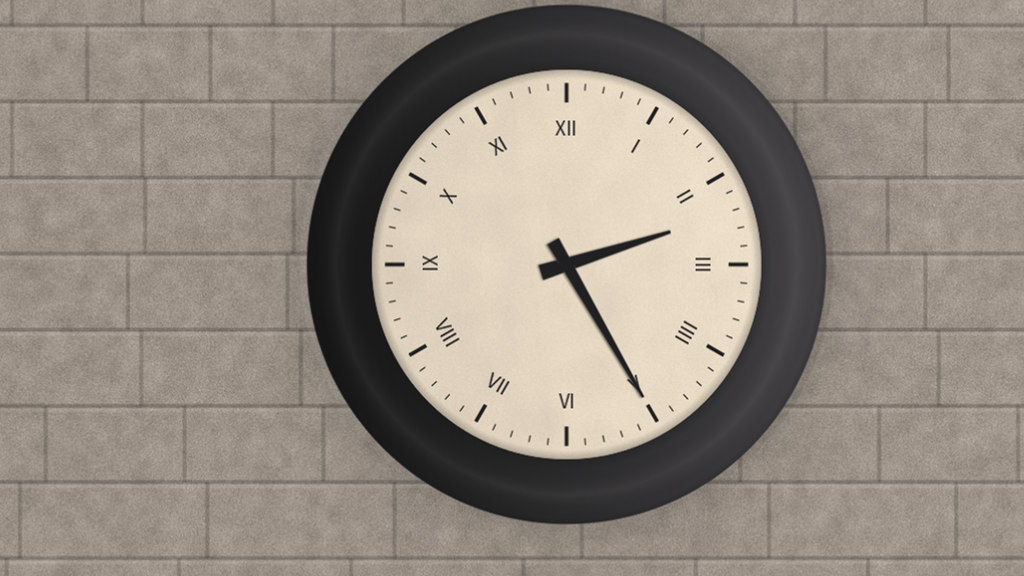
**2:25**
